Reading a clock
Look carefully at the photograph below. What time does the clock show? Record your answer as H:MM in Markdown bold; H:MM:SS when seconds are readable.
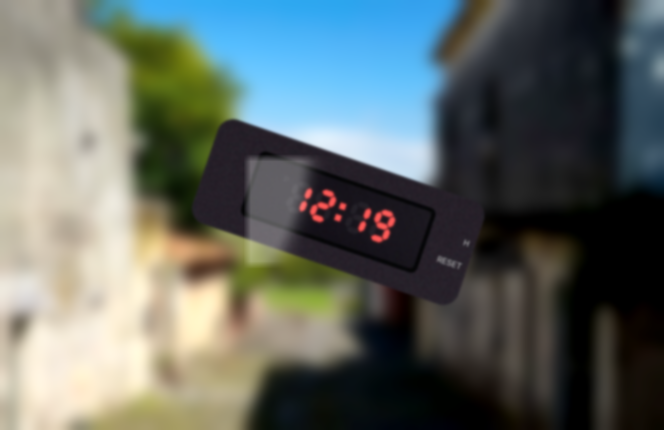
**12:19**
